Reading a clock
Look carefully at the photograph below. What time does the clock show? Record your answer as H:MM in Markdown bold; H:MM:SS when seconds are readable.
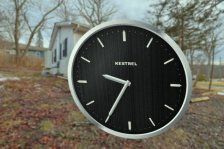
**9:35**
